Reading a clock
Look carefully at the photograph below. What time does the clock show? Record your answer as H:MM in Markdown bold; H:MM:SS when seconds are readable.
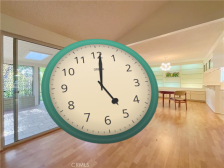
**5:01**
